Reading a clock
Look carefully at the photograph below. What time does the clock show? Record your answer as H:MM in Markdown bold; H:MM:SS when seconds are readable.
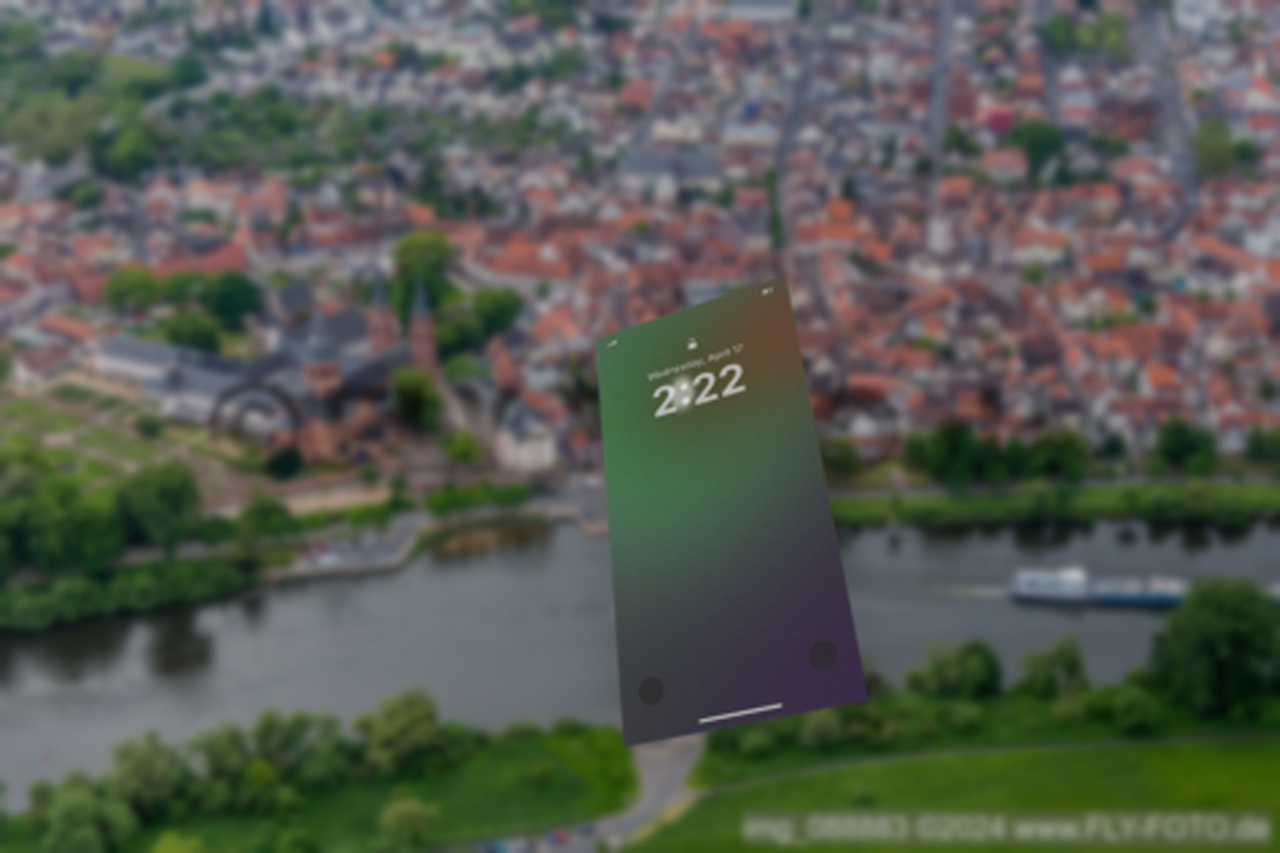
**2:22**
